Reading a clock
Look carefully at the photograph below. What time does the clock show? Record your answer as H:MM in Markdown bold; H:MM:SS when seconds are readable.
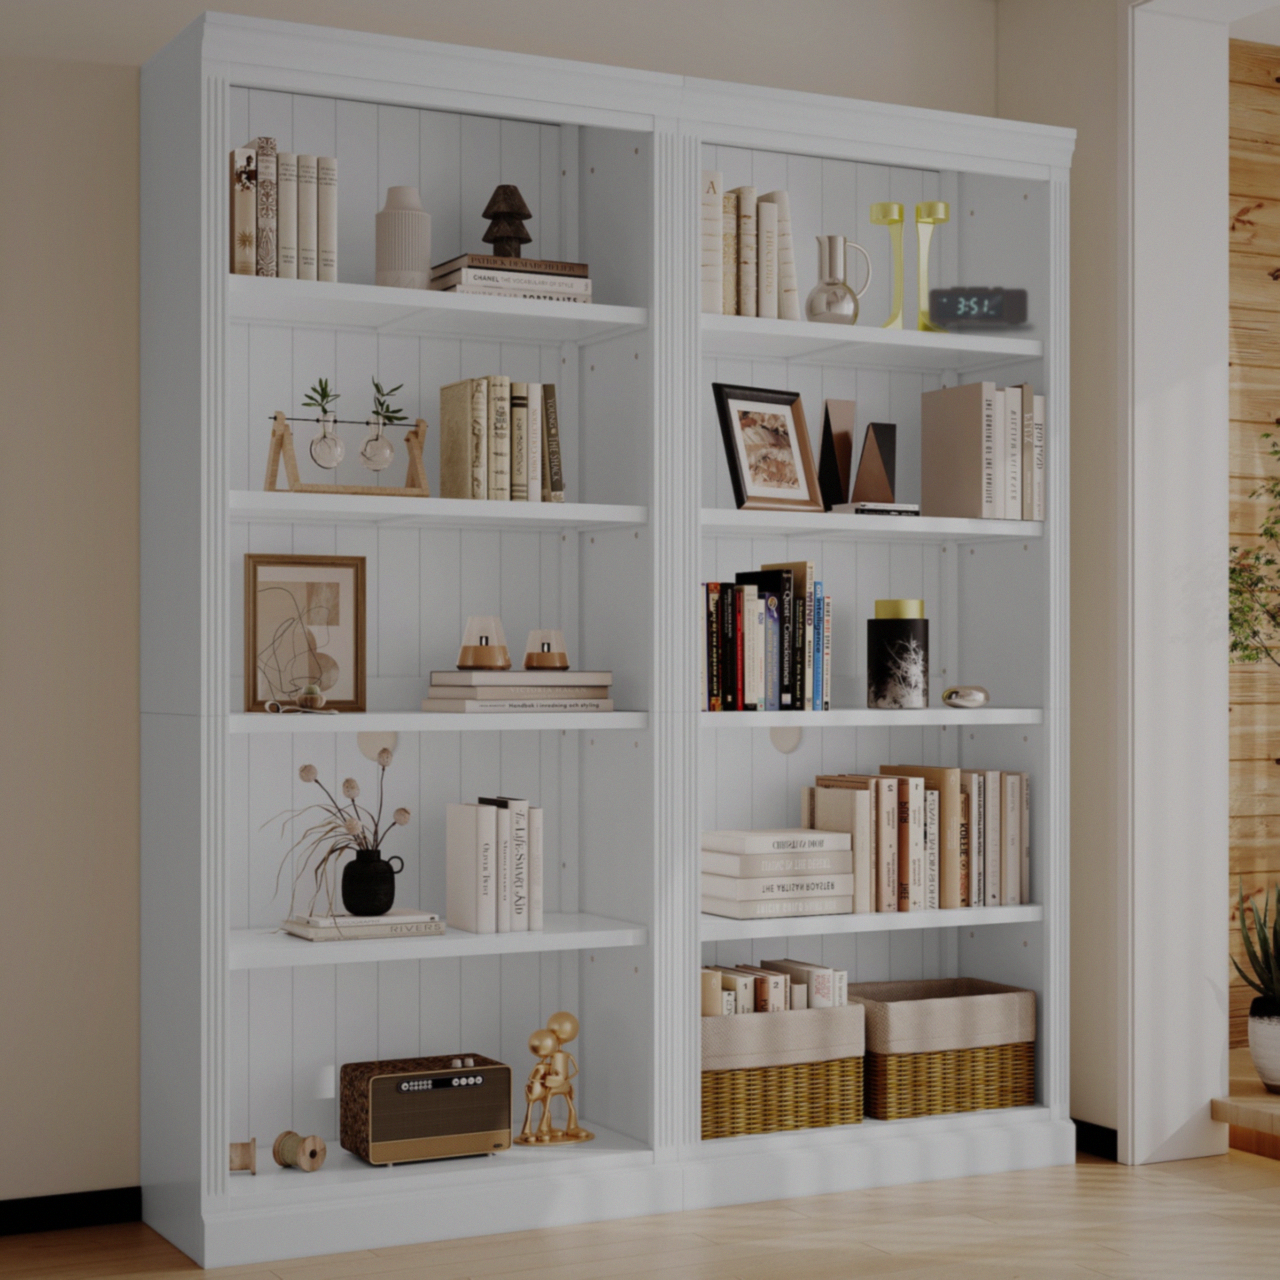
**3:51**
